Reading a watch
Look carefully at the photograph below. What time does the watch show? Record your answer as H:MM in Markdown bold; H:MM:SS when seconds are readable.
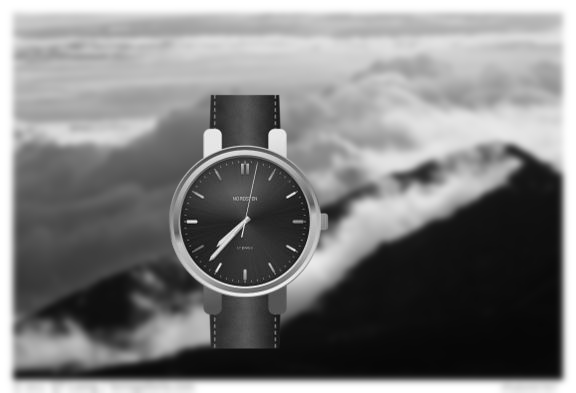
**7:37:02**
